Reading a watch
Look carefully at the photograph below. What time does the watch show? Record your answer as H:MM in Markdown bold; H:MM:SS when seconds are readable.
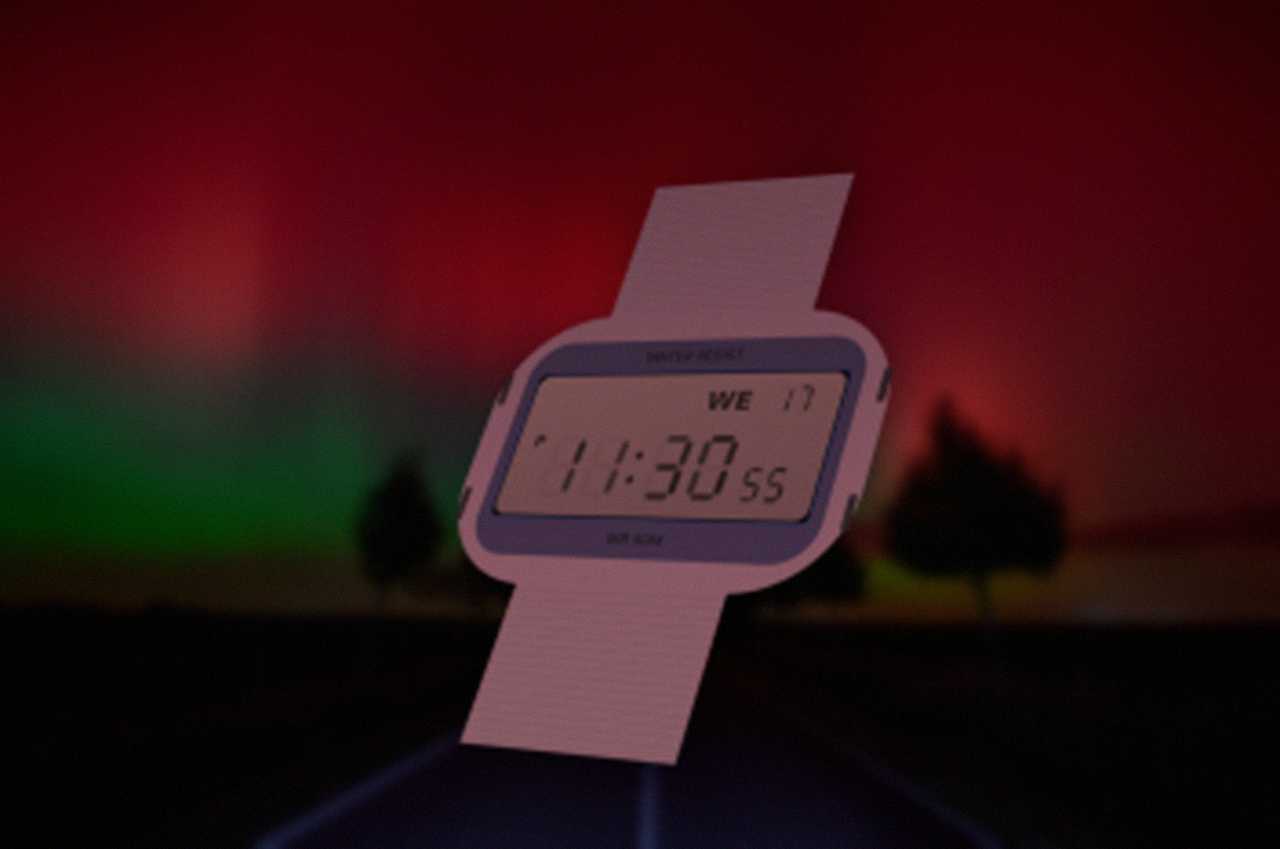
**11:30:55**
